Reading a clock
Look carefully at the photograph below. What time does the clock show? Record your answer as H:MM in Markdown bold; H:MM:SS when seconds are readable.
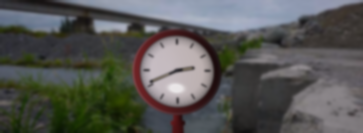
**2:41**
